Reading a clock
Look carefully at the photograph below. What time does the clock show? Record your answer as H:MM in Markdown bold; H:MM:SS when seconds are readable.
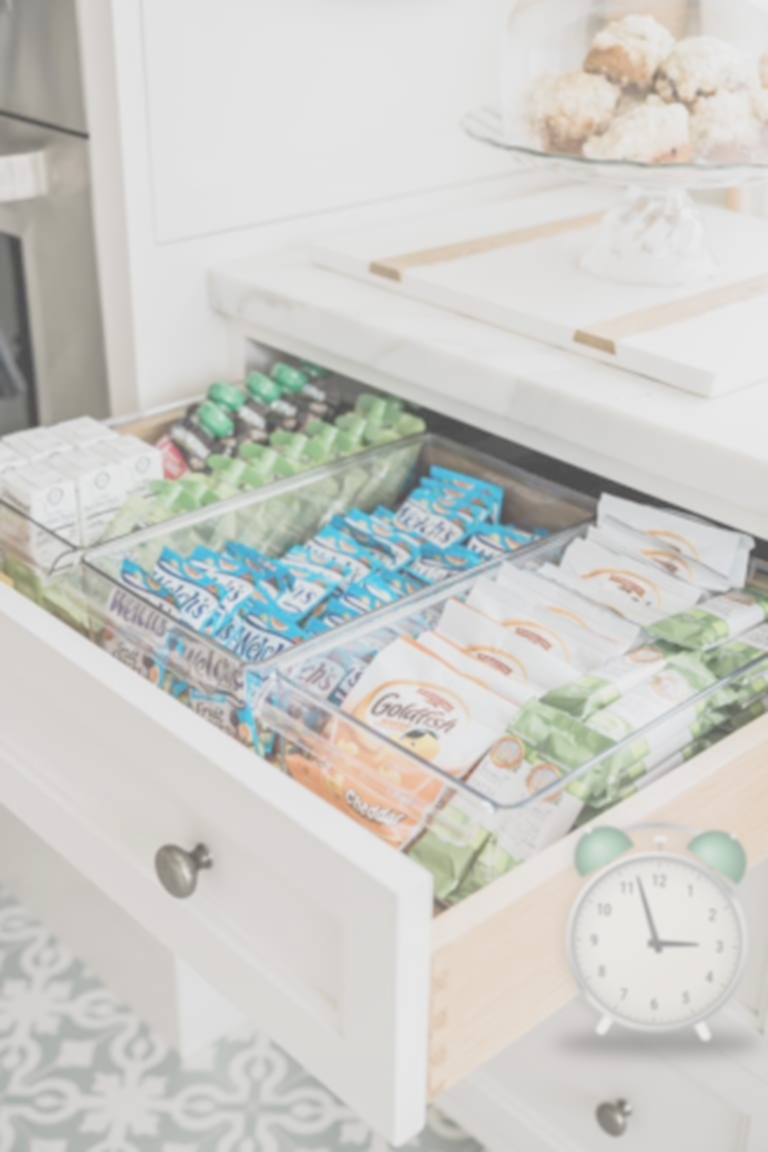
**2:57**
